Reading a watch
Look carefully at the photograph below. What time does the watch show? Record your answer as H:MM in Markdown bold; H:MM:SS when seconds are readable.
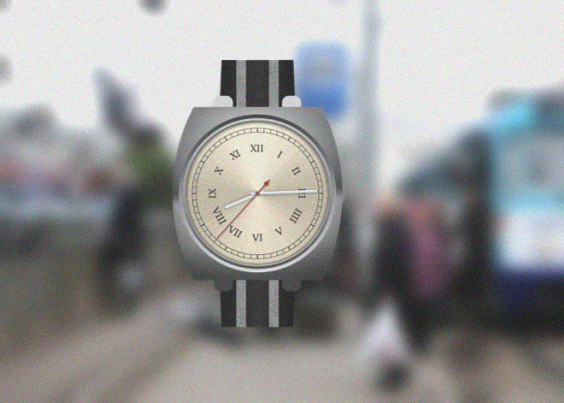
**8:14:37**
